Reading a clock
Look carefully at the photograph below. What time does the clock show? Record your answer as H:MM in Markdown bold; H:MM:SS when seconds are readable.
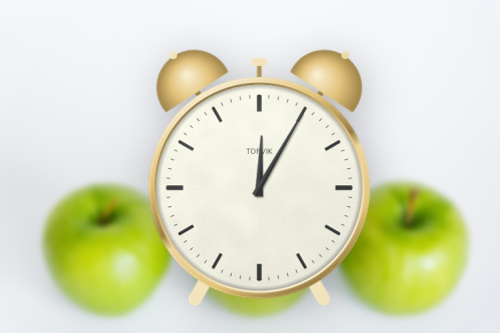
**12:05**
